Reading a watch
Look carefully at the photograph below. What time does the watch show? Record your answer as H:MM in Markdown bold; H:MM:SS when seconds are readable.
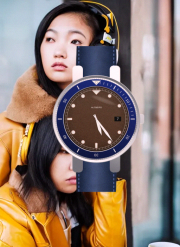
**5:24**
